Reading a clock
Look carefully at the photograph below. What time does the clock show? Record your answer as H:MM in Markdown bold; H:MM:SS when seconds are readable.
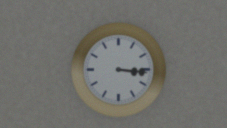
**3:16**
